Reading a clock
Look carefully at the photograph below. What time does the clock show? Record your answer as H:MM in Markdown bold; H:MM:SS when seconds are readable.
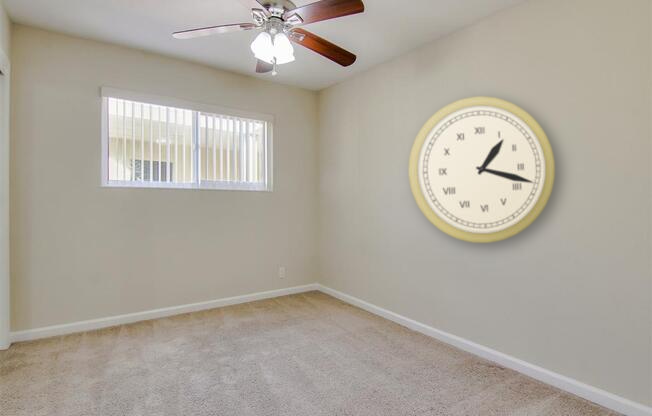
**1:18**
